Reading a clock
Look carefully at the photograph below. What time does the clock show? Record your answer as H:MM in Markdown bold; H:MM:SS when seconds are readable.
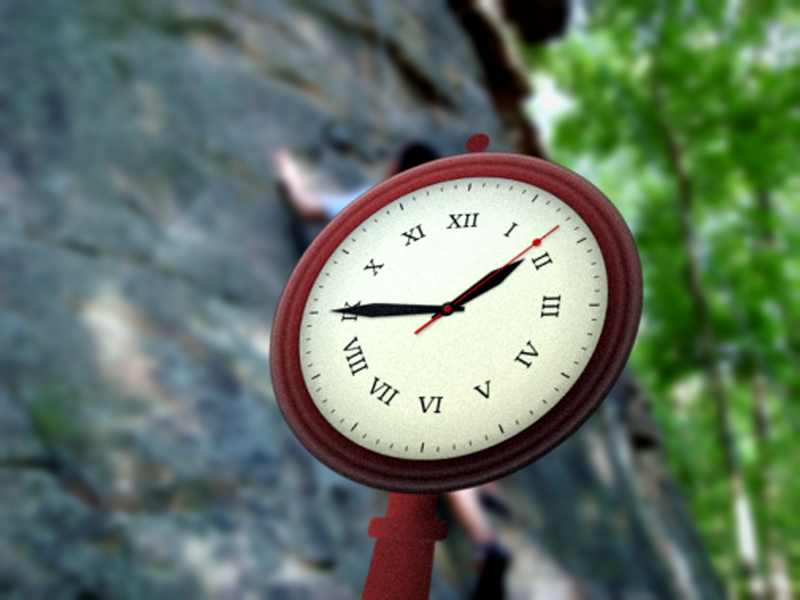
**1:45:08**
